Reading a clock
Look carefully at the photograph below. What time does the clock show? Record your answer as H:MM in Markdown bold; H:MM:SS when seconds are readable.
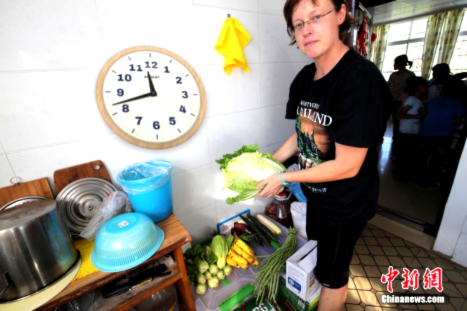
**11:42**
